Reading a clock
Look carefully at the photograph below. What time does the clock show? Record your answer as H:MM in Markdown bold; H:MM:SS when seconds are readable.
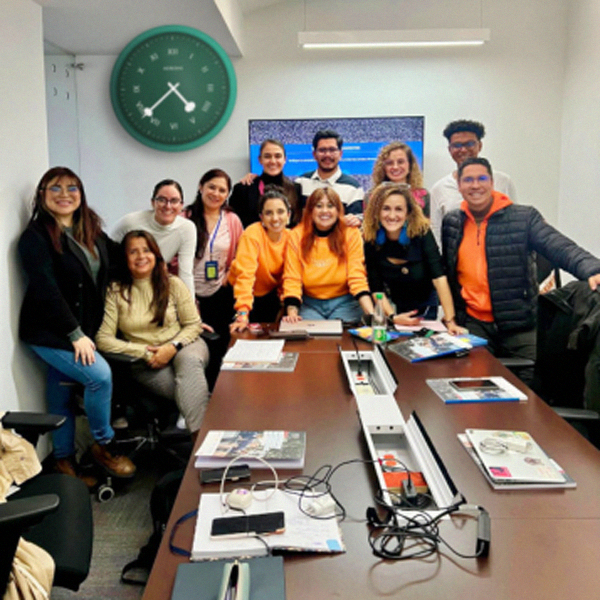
**4:38**
